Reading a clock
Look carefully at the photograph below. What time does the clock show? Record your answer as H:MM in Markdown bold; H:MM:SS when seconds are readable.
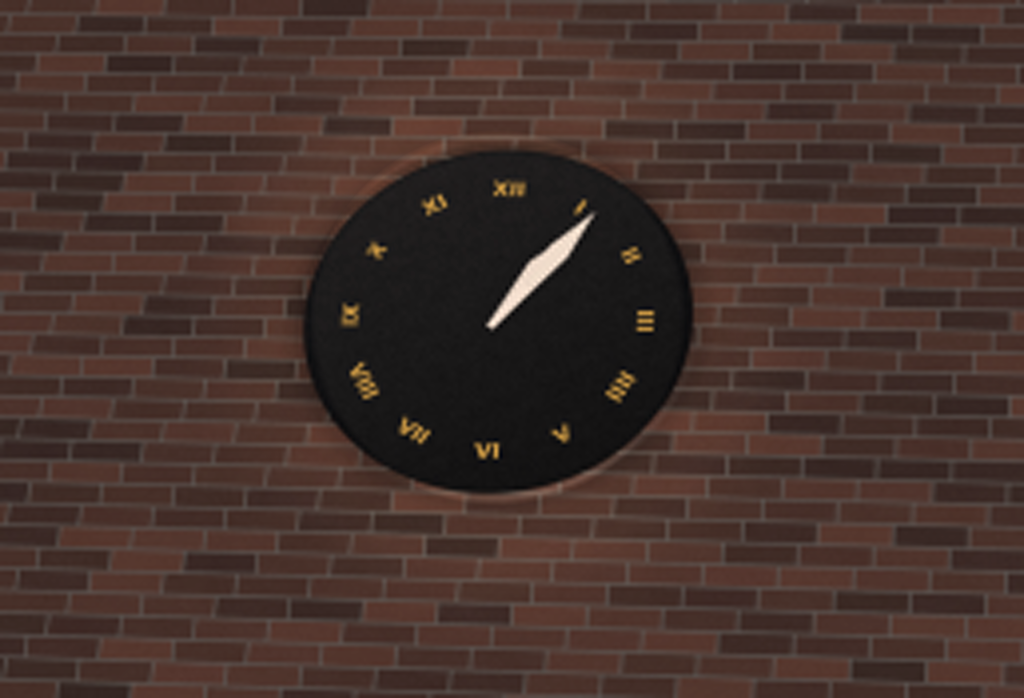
**1:06**
